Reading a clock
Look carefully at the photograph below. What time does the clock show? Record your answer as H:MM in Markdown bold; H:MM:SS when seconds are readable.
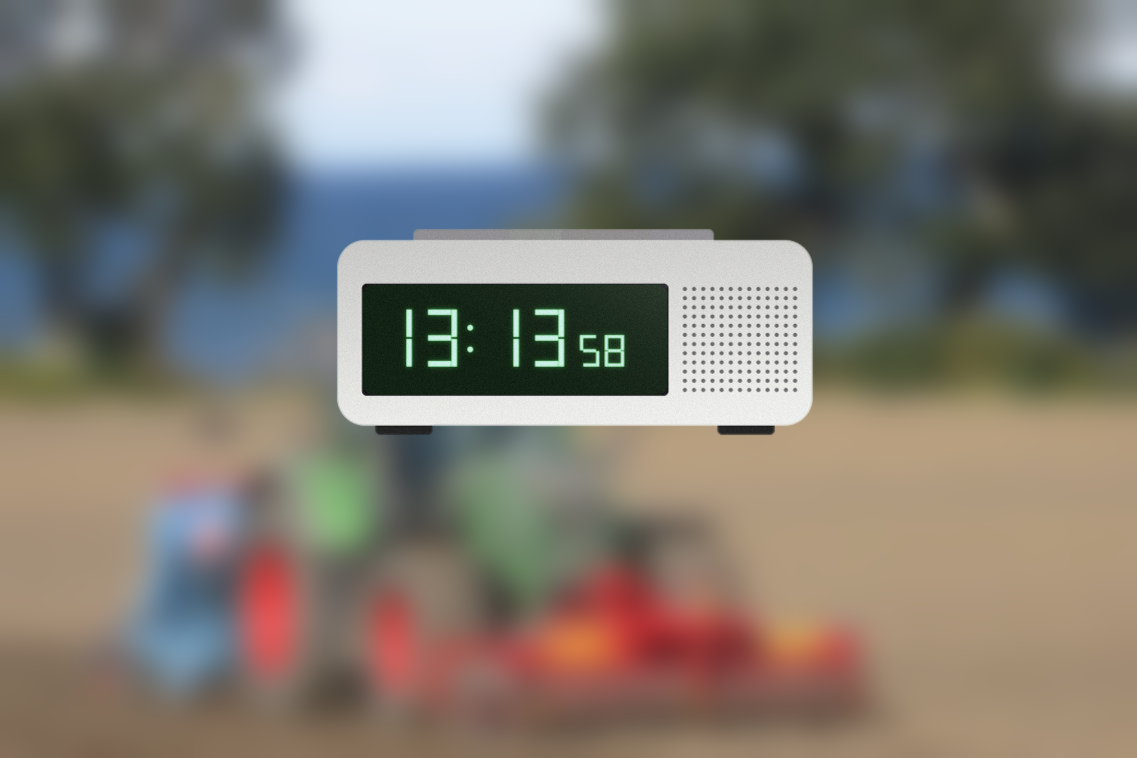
**13:13:58**
